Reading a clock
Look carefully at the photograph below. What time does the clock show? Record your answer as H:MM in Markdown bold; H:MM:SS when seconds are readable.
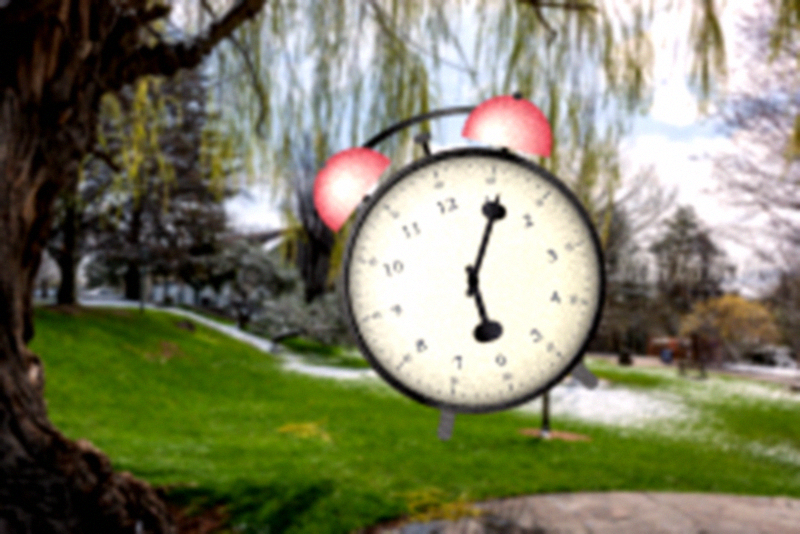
**6:06**
